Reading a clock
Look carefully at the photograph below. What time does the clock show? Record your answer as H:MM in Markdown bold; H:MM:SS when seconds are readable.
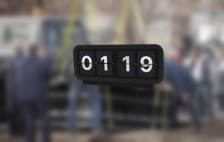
**1:19**
